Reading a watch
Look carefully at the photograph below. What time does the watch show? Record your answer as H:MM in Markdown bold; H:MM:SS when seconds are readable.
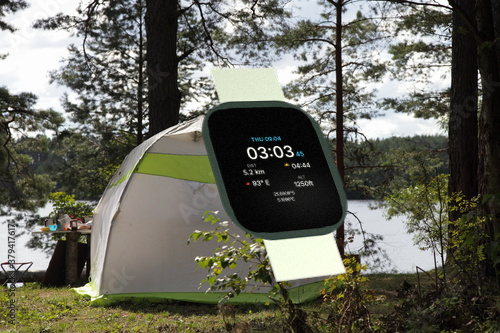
**3:03**
